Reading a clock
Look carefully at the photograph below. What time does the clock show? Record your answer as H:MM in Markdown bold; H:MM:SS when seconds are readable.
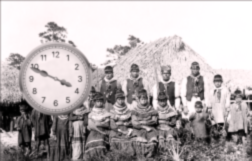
**3:49**
